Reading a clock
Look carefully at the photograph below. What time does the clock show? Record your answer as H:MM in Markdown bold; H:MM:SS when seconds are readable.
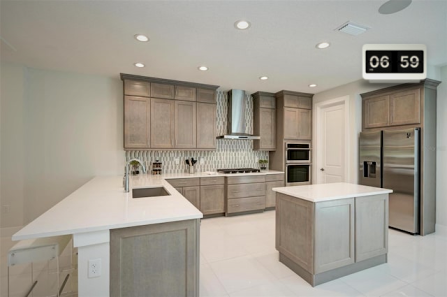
**6:59**
